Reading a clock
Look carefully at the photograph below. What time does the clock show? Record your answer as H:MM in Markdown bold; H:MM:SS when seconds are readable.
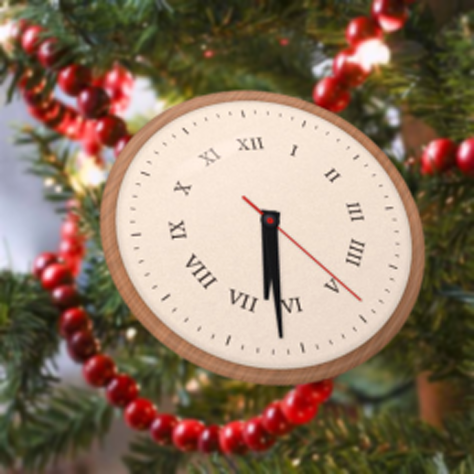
**6:31:24**
